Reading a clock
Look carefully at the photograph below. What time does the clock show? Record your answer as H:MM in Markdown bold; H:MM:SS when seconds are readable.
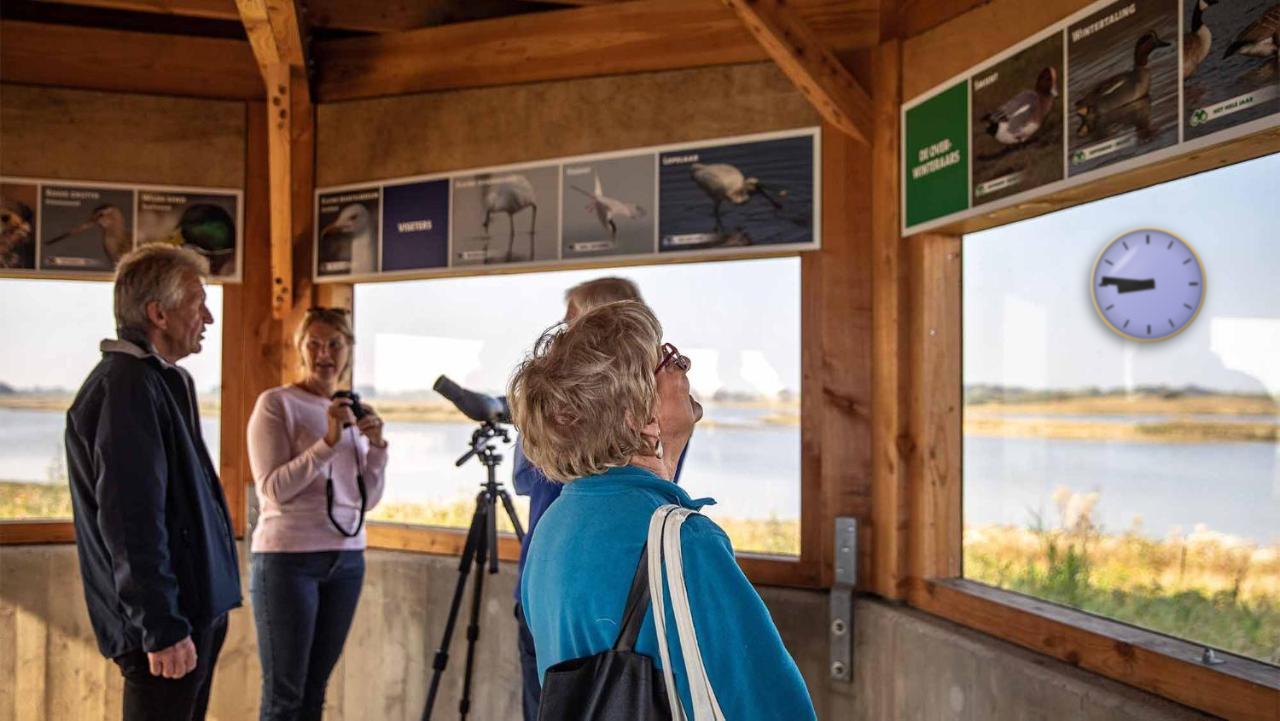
**8:46**
